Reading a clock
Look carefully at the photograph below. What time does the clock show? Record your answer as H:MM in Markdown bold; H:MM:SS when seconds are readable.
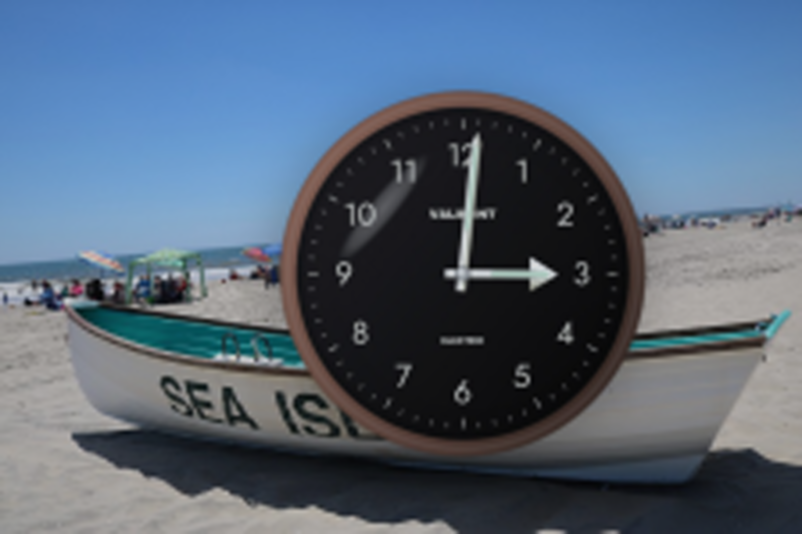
**3:01**
